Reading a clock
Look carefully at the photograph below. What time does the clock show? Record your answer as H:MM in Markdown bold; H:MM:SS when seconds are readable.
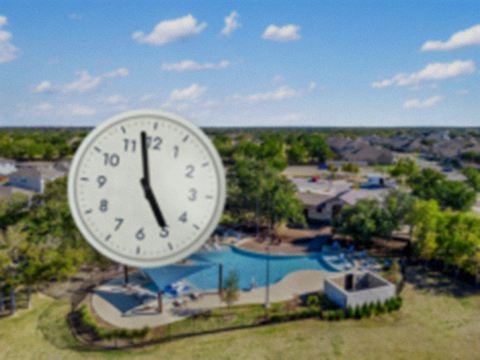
**4:58**
